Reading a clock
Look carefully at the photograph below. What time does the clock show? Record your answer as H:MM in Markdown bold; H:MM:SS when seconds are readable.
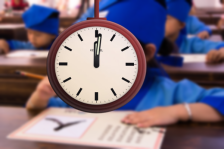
**12:01**
